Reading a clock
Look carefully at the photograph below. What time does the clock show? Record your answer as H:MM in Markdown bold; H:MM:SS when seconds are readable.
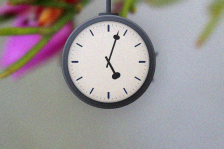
**5:03**
